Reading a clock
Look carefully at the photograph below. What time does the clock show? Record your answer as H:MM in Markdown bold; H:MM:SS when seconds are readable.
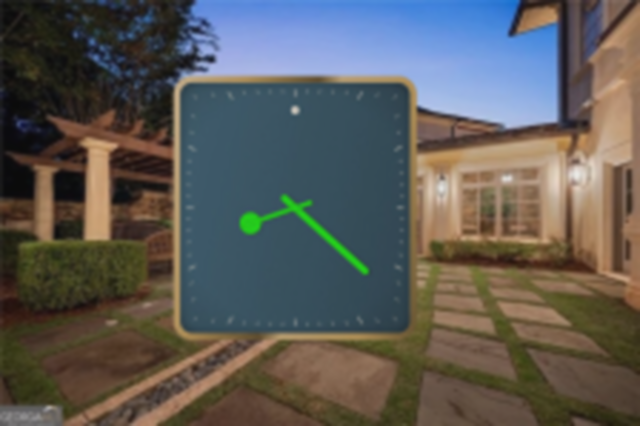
**8:22**
